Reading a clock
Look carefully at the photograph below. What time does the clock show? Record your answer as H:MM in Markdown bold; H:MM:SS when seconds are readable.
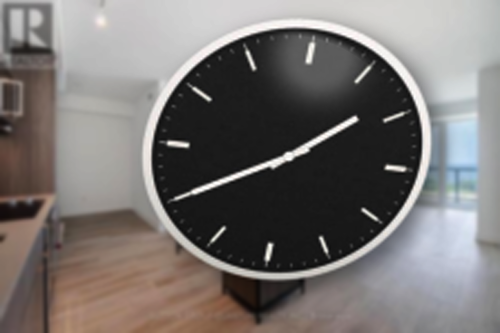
**1:40**
